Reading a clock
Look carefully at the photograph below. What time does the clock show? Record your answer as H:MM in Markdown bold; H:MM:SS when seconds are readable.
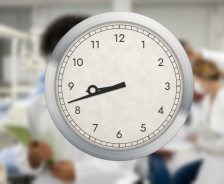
**8:42**
